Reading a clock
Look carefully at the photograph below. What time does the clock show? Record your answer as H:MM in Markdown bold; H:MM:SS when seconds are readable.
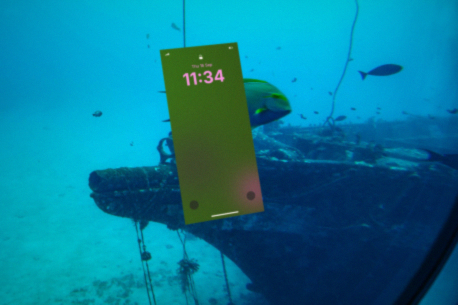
**11:34**
